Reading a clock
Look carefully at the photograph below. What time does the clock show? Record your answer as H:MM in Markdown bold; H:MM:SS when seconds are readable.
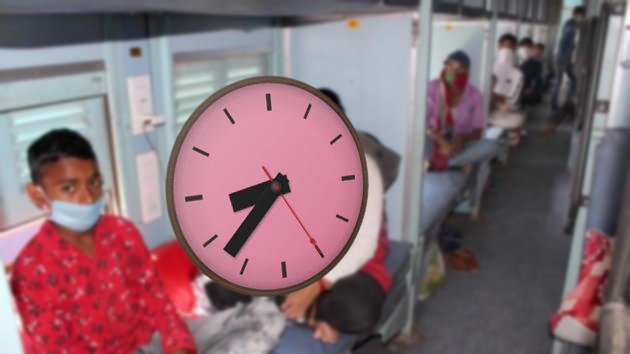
**8:37:25**
